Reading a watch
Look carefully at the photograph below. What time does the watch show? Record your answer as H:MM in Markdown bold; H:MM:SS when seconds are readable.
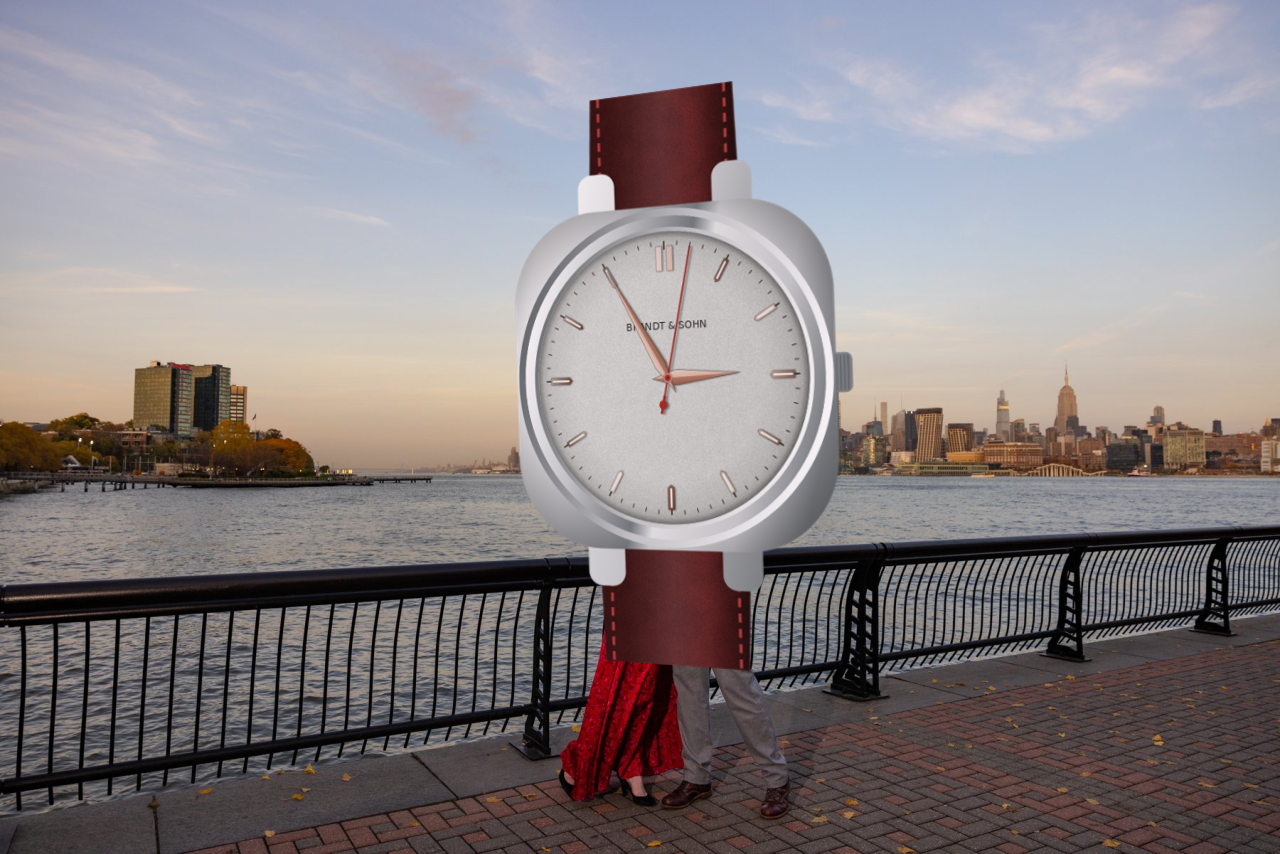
**2:55:02**
